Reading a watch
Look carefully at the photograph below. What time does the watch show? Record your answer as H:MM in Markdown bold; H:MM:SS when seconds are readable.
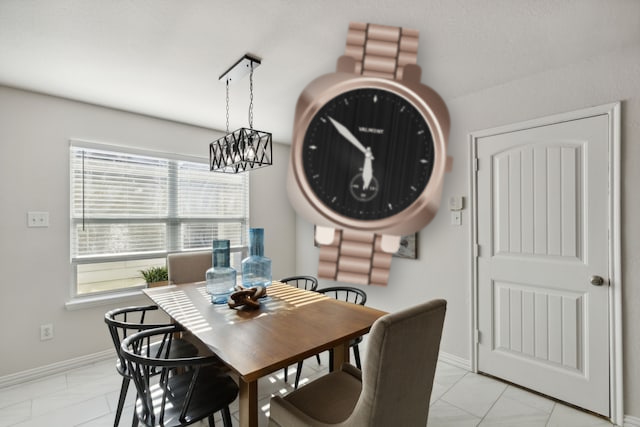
**5:51**
